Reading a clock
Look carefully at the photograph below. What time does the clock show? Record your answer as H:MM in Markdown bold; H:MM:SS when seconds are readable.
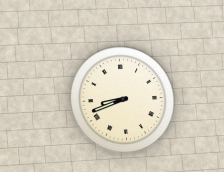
**8:42**
